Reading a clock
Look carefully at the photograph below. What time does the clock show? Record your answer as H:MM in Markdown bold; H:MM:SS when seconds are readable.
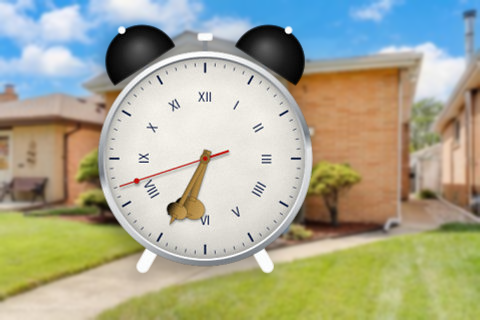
**6:34:42**
